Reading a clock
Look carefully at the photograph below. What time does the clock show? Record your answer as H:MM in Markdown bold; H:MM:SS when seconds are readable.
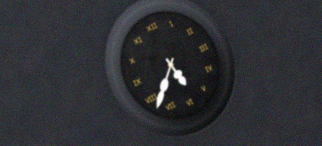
**5:38**
